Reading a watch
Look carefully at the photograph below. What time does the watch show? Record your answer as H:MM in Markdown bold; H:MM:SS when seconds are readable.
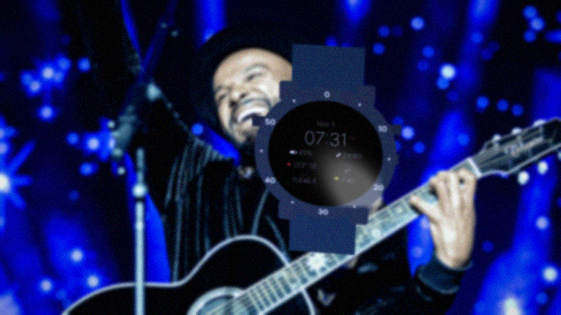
**7:31**
